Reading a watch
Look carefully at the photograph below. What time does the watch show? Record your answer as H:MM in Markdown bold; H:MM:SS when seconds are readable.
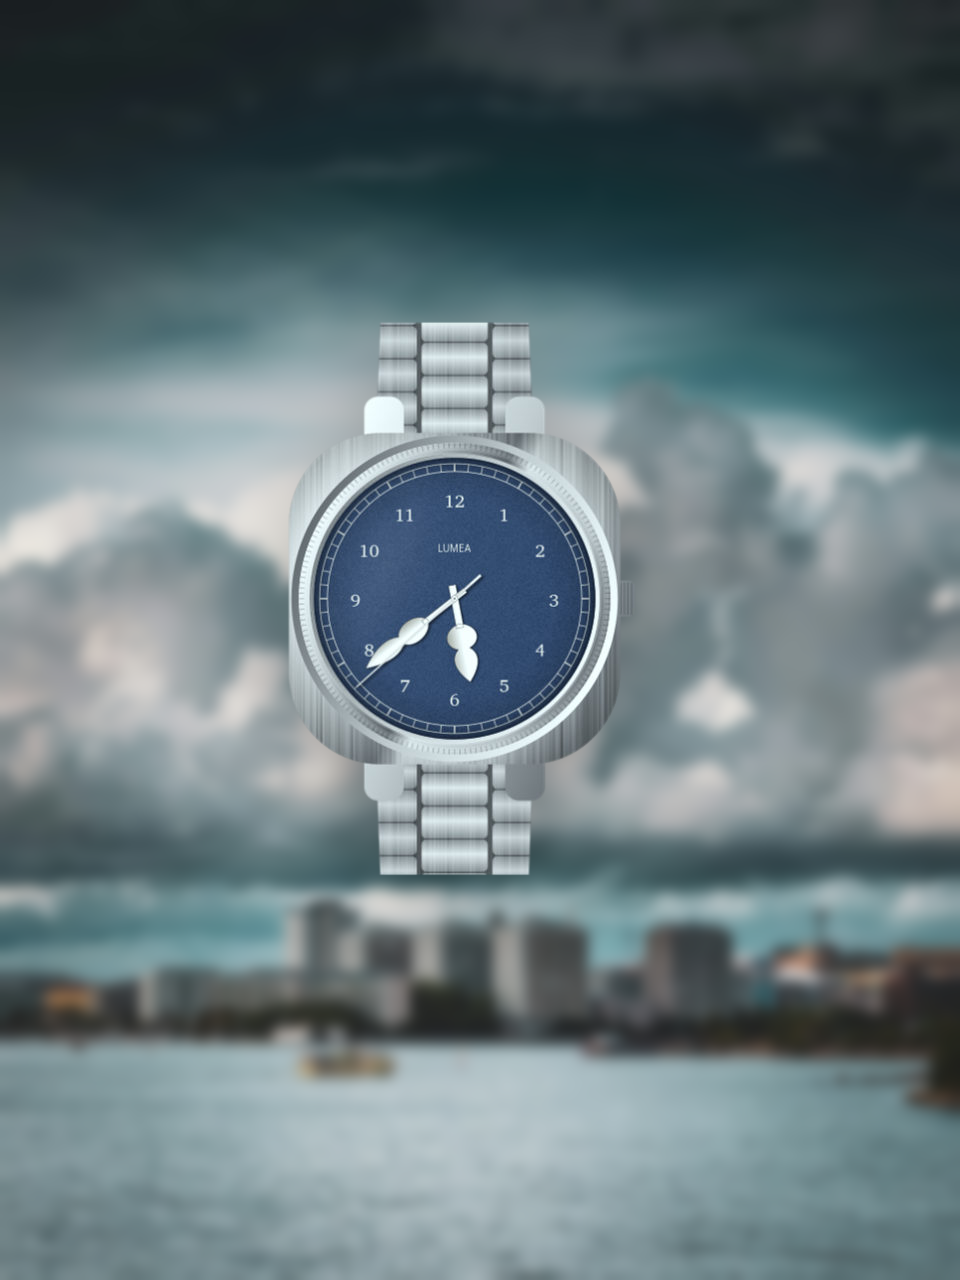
**5:38:38**
